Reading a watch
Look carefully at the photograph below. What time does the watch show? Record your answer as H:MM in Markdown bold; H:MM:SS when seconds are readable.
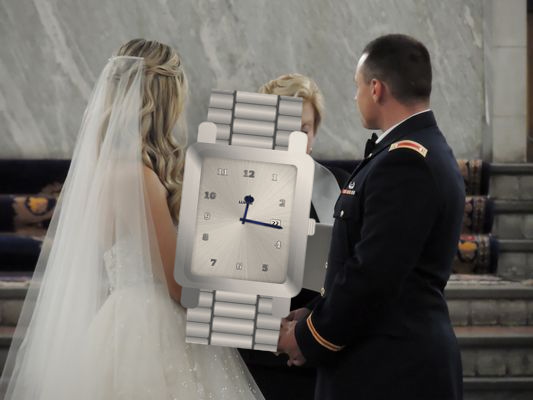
**12:16**
